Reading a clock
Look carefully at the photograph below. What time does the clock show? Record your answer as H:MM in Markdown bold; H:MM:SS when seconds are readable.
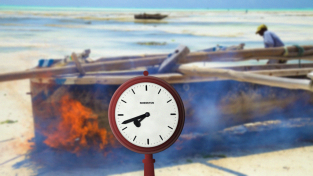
**7:42**
